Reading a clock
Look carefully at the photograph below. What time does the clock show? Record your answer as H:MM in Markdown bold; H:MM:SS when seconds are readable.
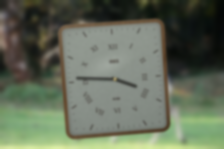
**3:46**
